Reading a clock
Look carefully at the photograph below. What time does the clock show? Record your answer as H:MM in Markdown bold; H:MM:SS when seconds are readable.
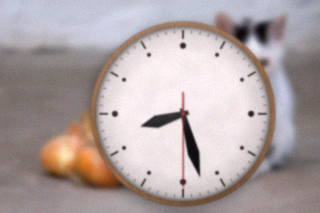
**8:27:30**
